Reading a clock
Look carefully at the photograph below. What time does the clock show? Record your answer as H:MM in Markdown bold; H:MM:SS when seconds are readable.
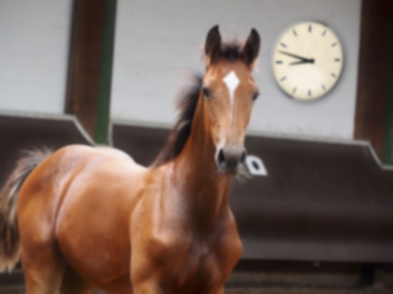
**8:48**
